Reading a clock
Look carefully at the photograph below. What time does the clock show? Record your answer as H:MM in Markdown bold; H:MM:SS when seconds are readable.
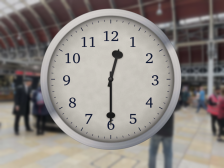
**12:30**
